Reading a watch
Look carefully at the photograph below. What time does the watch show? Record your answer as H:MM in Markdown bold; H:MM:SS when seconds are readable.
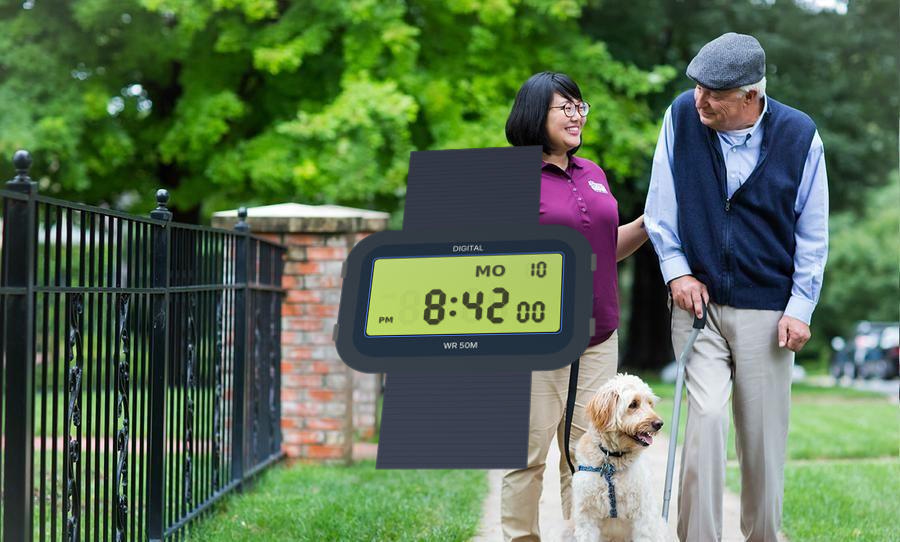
**8:42:00**
